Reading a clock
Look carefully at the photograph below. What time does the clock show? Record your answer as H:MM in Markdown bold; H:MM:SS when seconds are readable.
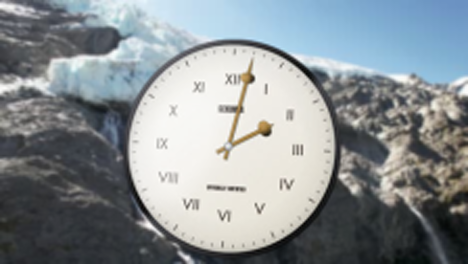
**2:02**
